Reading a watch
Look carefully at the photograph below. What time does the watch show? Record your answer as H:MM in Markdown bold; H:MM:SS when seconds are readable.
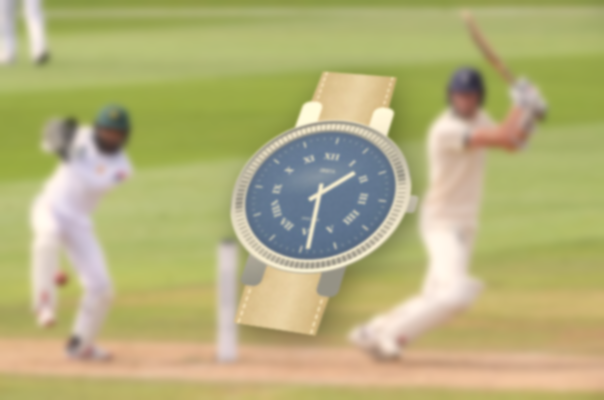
**1:29**
